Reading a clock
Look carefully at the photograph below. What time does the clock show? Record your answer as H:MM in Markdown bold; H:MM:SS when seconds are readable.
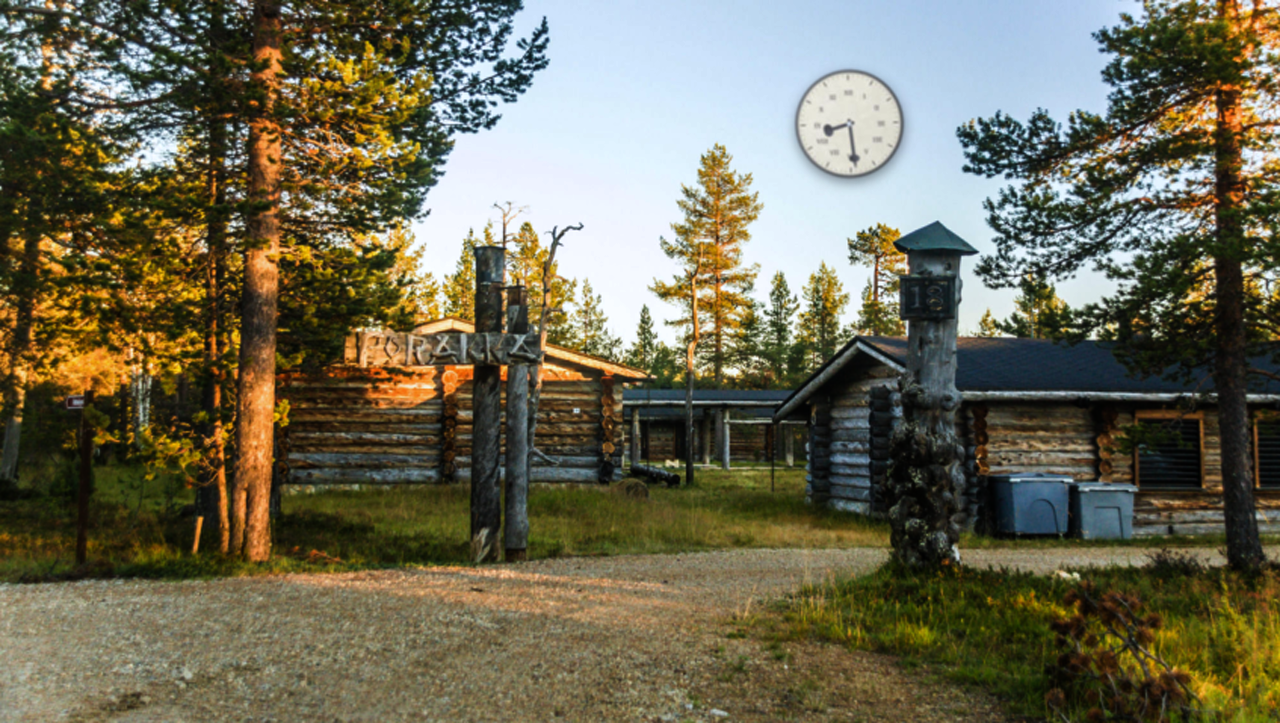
**8:29**
